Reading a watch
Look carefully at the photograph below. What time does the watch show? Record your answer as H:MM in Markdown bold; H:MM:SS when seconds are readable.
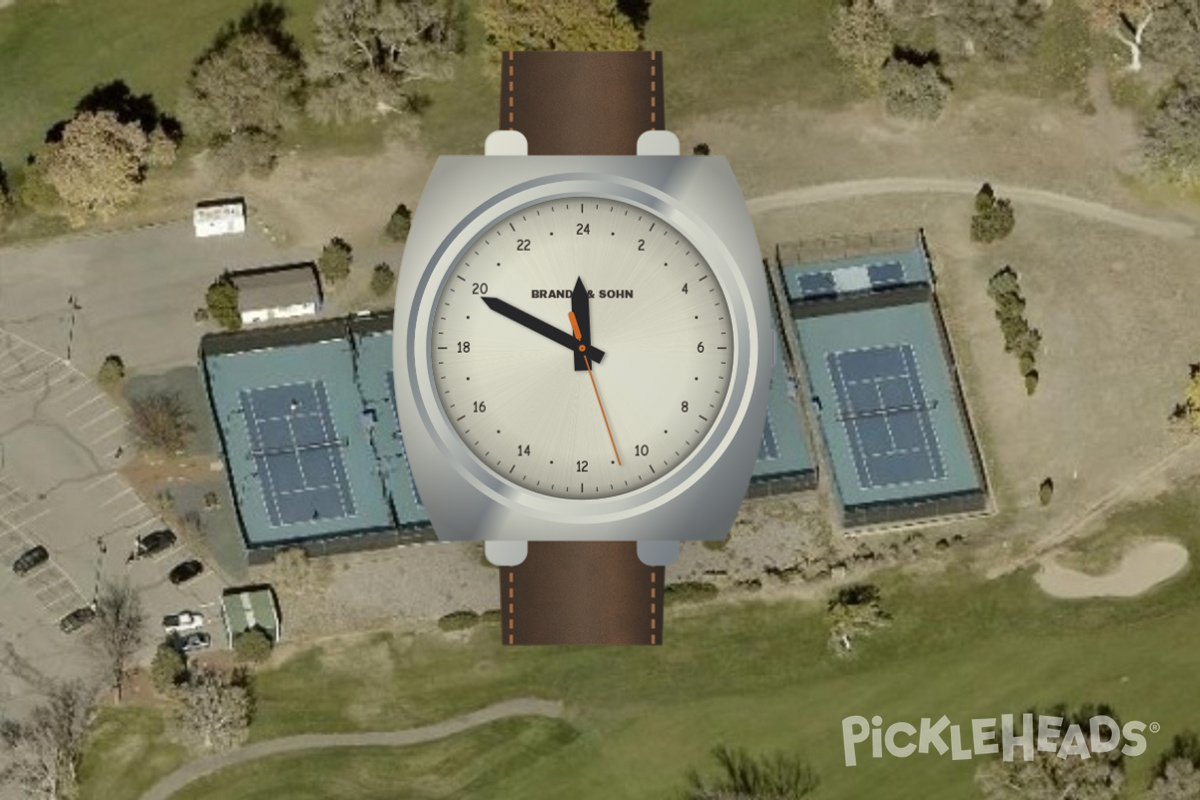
**23:49:27**
